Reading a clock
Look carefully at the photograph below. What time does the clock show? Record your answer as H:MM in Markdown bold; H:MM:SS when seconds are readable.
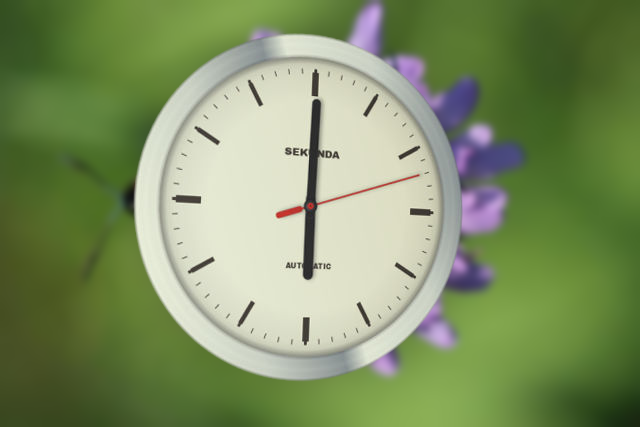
**6:00:12**
